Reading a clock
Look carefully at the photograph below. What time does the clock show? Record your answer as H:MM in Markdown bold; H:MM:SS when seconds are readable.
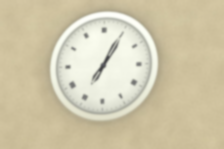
**7:05**
